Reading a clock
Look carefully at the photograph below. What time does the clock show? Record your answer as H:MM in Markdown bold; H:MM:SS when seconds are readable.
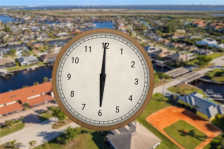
**6:00**
